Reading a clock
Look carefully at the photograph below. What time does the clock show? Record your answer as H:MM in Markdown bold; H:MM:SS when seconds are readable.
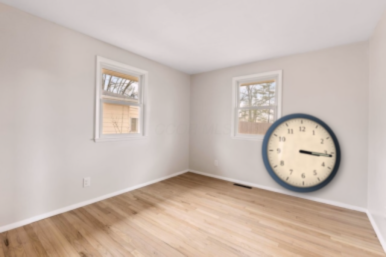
**3:16**
